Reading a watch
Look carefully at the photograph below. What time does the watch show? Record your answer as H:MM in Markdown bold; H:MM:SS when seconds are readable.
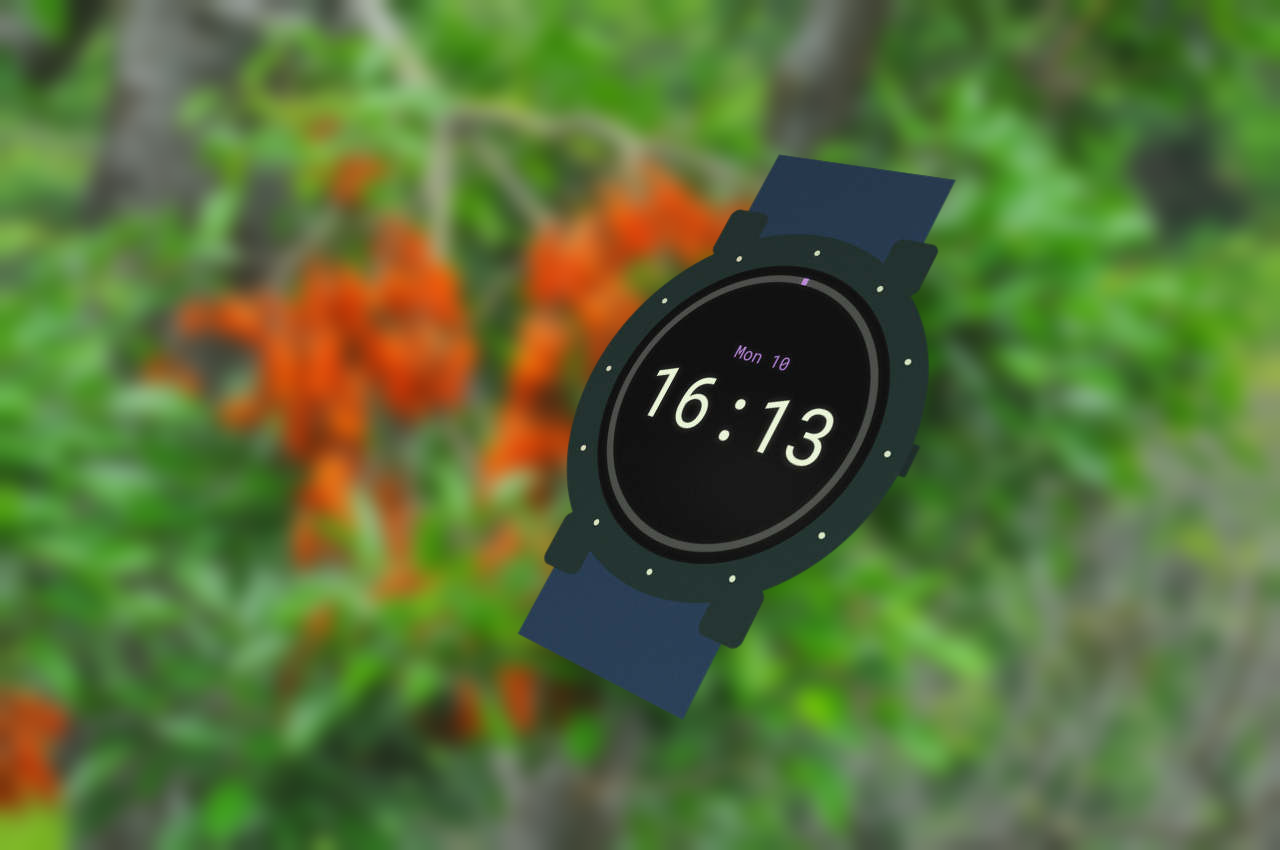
**16:13**
